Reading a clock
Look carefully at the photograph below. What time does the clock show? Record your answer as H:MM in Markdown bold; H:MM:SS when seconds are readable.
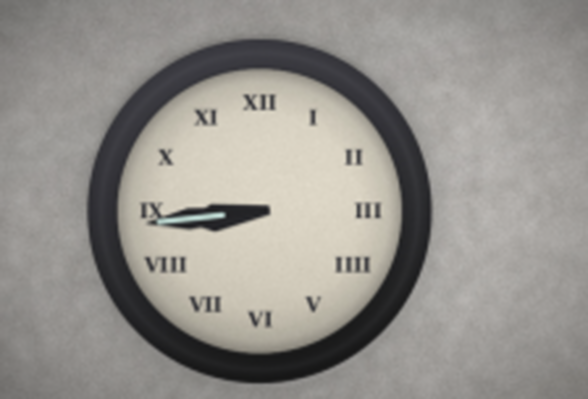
**8:44**
